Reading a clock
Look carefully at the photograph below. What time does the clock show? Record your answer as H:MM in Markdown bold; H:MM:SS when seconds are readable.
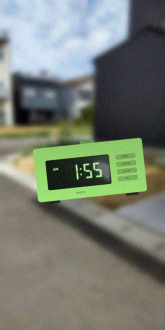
**1:55**
